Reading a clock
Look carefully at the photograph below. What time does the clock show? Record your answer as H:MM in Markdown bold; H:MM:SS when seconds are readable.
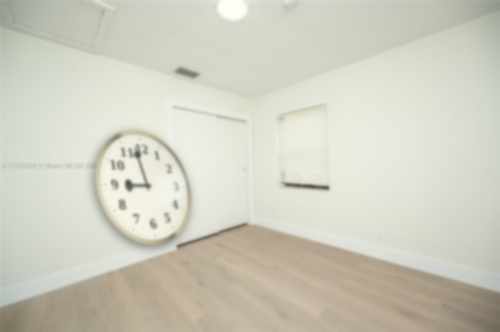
**8:58**
